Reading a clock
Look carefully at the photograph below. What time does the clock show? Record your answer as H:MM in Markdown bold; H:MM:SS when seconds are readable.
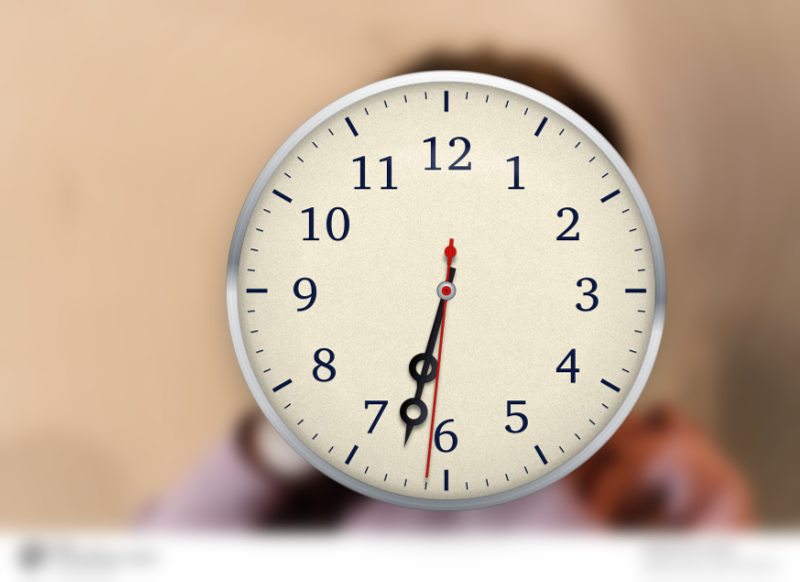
**6:32:31**
